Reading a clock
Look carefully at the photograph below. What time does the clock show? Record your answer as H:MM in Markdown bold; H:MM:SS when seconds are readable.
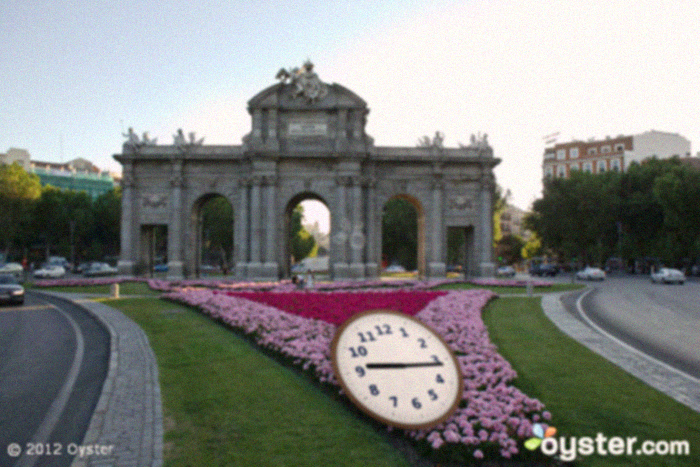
**9:16**
